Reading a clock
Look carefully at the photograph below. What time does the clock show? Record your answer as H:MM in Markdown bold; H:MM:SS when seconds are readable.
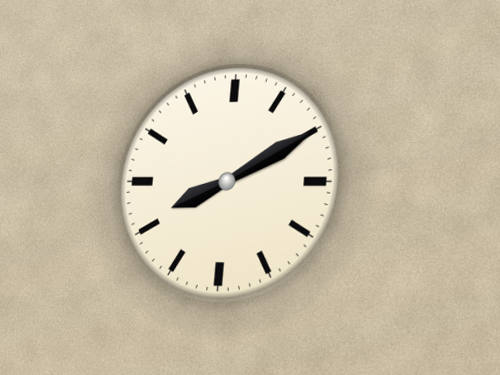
**8:10**
